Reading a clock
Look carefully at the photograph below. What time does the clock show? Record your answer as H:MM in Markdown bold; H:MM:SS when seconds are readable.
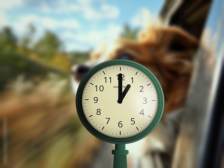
**1:00**
